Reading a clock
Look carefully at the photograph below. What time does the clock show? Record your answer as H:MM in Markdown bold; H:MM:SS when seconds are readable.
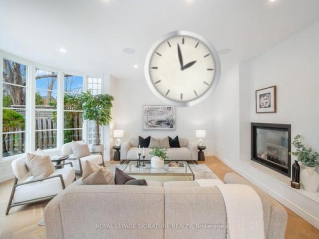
**1:58**
